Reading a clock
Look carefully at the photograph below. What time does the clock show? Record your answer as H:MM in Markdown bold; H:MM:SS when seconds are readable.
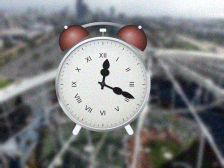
**12:19**
